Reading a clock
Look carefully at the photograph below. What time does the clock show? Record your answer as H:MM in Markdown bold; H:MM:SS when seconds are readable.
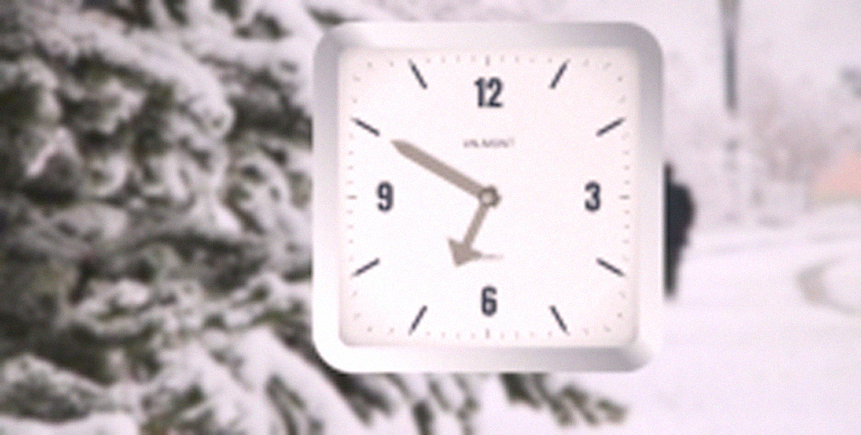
**6:50**
